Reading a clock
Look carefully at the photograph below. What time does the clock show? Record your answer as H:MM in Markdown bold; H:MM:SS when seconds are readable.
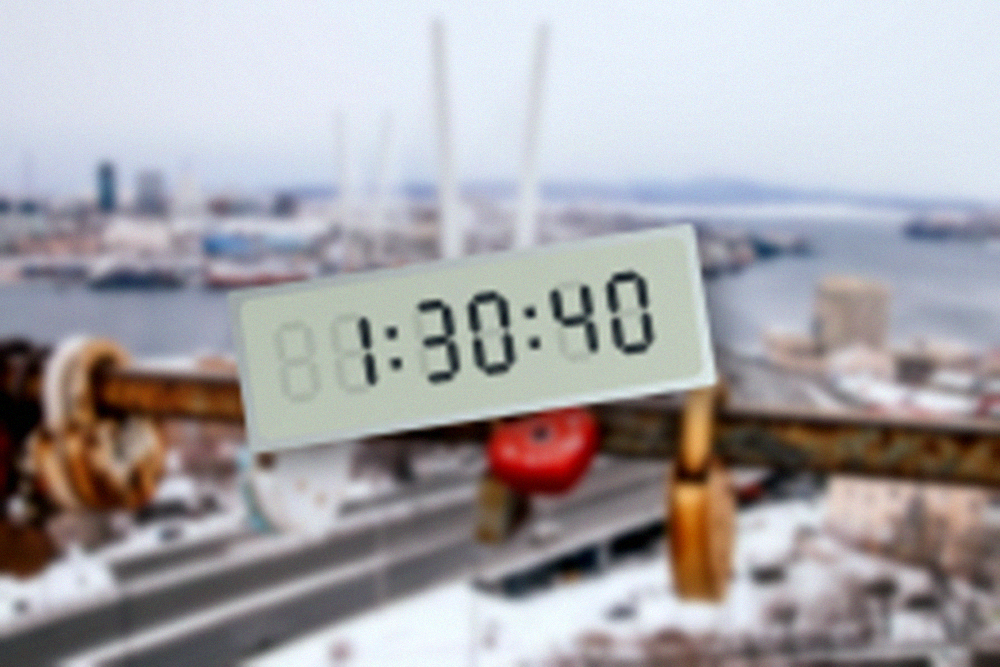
**1:30:40**
